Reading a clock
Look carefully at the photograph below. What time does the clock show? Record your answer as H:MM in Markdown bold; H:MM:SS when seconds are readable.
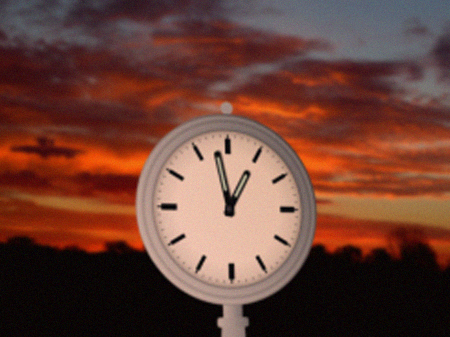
**12:58**
